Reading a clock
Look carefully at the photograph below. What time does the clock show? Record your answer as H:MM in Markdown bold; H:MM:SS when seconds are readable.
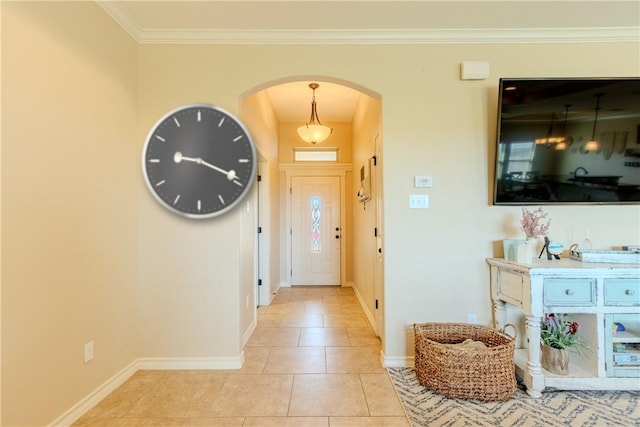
**9:19**
